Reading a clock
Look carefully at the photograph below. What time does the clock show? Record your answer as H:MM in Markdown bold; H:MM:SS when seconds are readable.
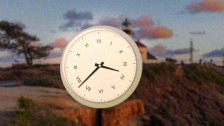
**3:38**
